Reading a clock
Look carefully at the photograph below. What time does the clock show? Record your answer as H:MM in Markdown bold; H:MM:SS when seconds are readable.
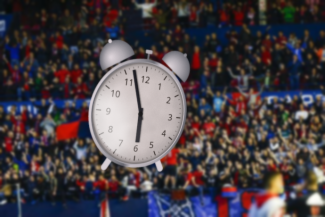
**5:57**
